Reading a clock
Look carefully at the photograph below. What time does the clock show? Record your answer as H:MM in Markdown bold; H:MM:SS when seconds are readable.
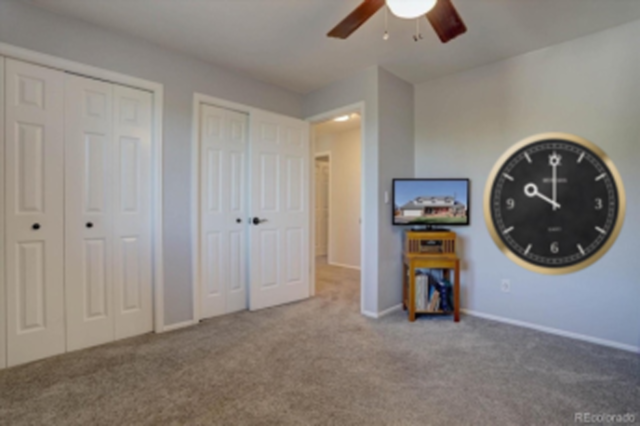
**10:00**
